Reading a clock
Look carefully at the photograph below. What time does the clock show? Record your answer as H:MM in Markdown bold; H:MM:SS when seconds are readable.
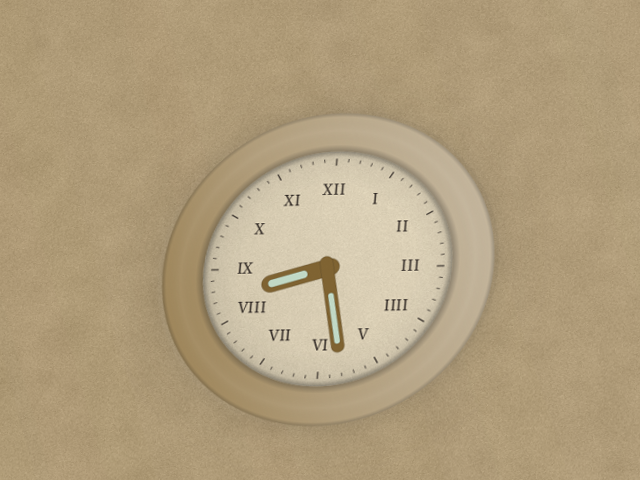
**8:28**
